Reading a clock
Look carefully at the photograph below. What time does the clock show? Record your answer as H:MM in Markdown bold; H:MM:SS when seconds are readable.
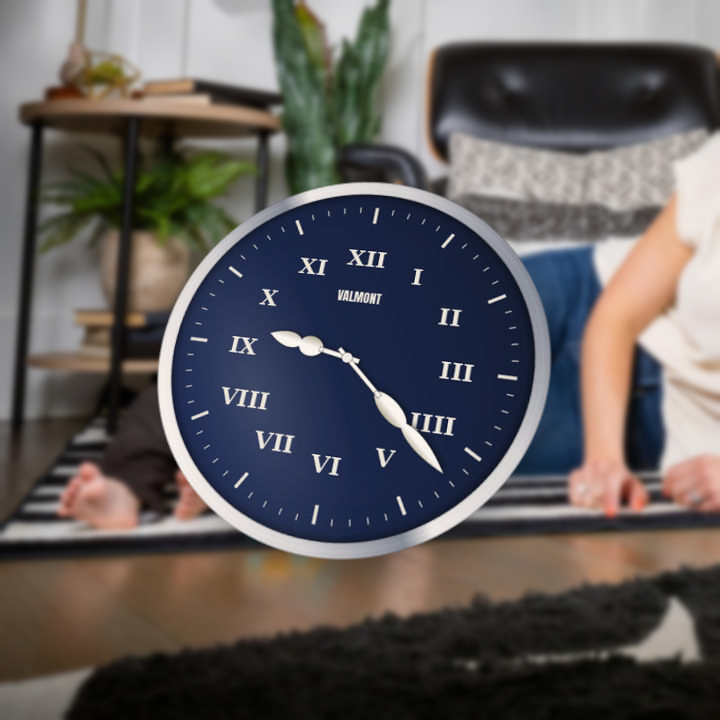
**9:22**
